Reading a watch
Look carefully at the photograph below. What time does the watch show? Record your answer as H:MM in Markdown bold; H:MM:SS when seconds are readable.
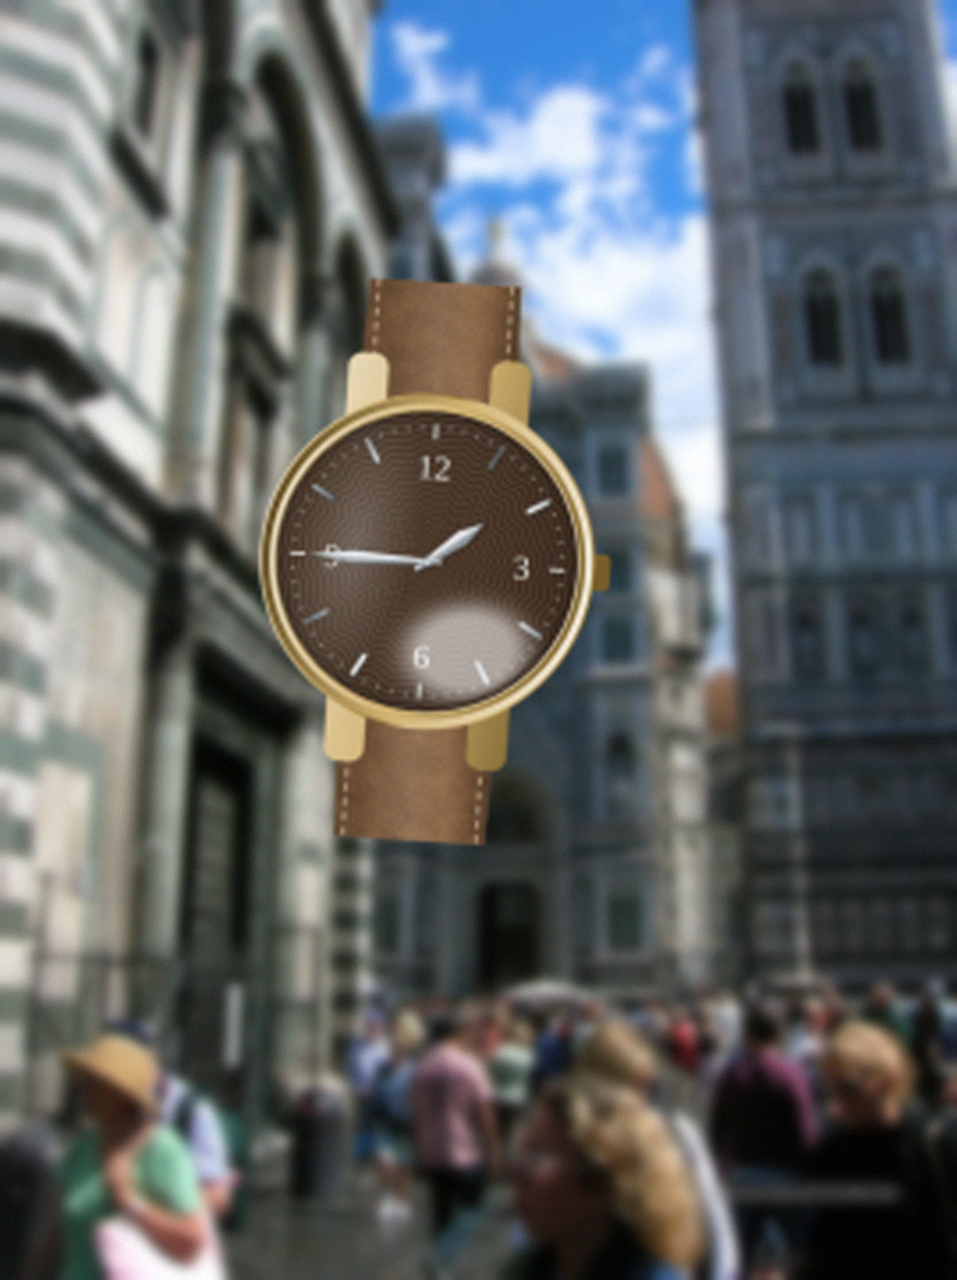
**1:45**
